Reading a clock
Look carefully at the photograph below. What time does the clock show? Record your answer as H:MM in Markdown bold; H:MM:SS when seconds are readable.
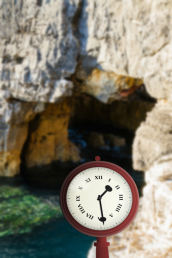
**1:29**
